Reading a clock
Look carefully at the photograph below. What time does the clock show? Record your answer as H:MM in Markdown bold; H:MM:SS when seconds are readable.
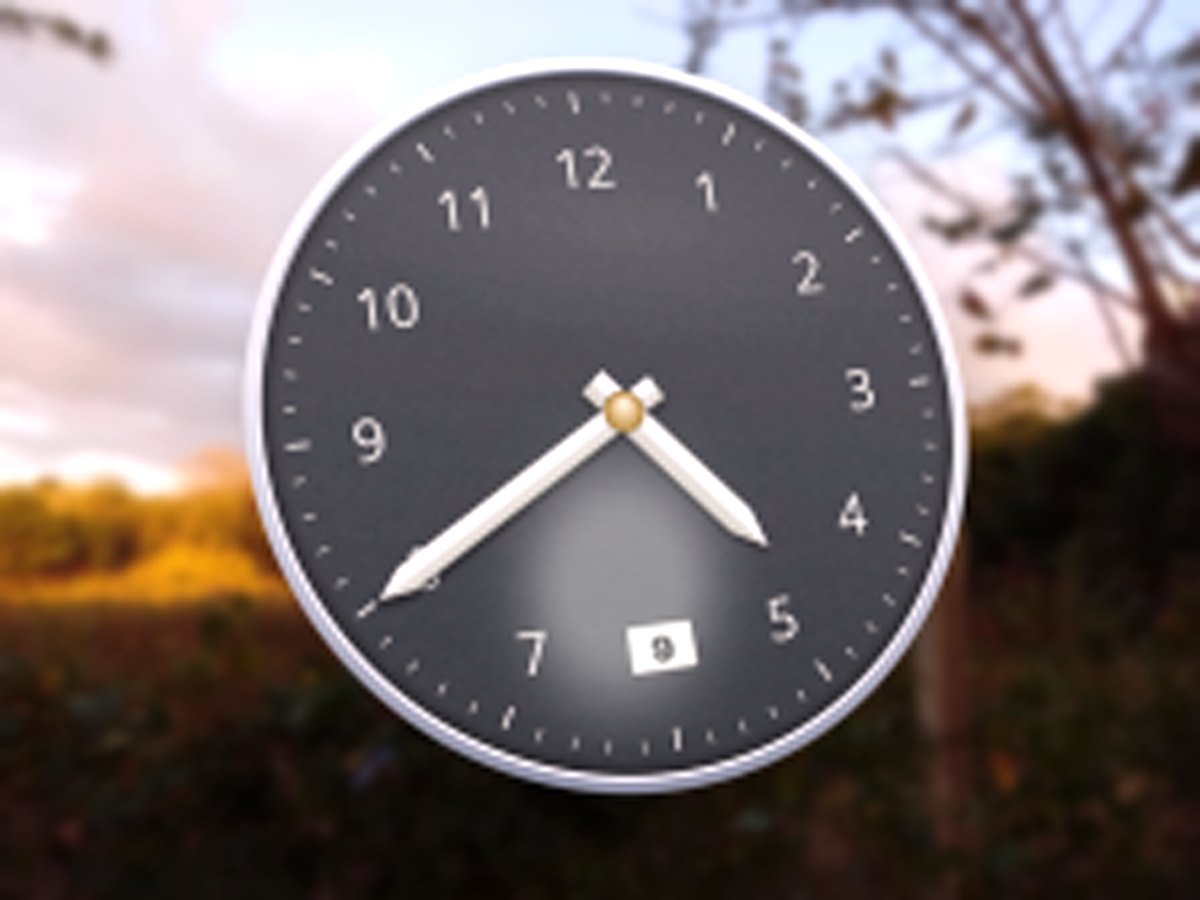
**4:40**
